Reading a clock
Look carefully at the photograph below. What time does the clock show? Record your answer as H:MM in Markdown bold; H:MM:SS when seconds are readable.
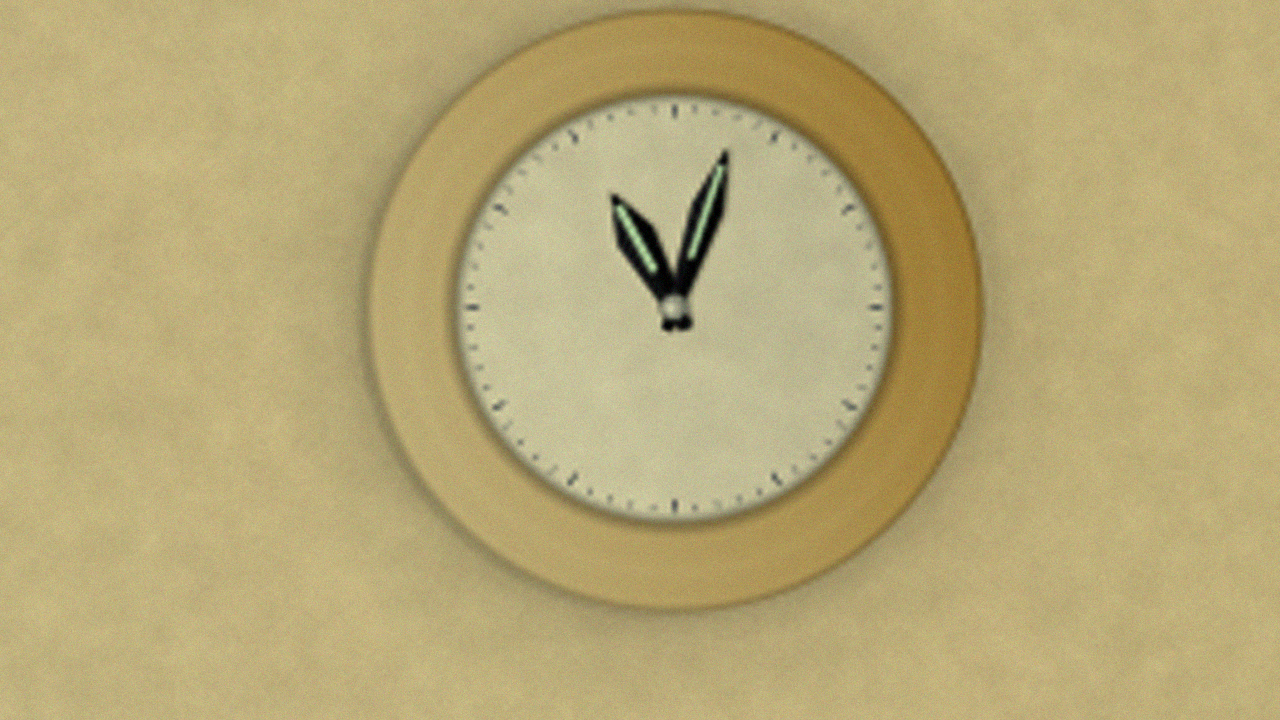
**11:03**
